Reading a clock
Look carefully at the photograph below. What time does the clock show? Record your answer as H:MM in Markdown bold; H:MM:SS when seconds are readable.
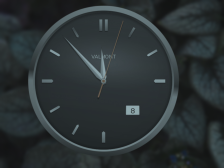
**11:53:03**
